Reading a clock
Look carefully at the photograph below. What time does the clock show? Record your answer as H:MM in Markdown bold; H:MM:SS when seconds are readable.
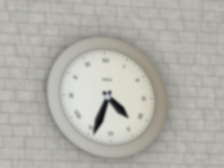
**4:34**
